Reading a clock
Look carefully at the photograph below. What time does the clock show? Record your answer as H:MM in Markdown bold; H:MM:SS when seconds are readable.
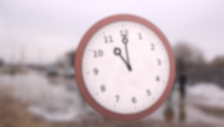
**11:00**
